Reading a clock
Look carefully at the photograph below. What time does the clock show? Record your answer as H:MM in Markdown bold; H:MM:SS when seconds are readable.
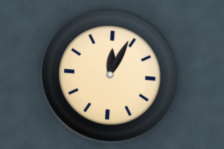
**12:04**
